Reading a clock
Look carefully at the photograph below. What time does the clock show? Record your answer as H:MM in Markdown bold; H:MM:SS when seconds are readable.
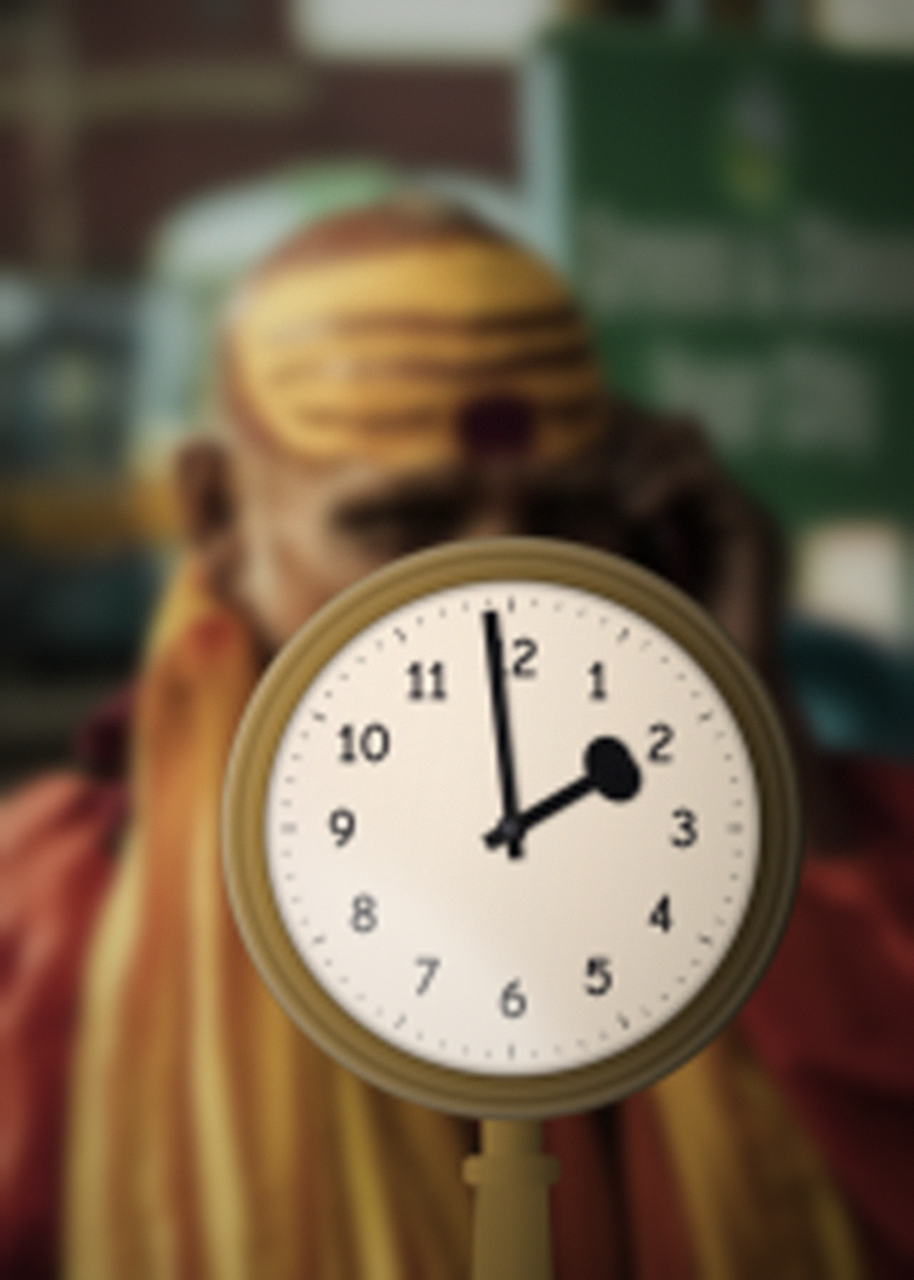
**1:59**
